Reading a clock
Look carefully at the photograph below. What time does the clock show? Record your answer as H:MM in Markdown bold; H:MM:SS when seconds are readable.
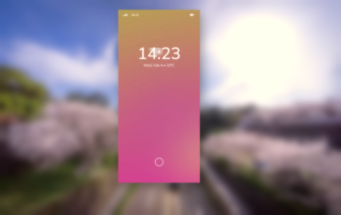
**14:23**
